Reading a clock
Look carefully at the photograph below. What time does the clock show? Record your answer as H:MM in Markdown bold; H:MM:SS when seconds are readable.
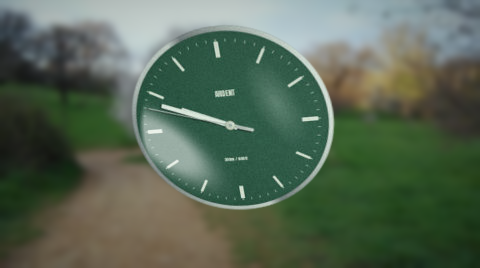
**9:48:48**
